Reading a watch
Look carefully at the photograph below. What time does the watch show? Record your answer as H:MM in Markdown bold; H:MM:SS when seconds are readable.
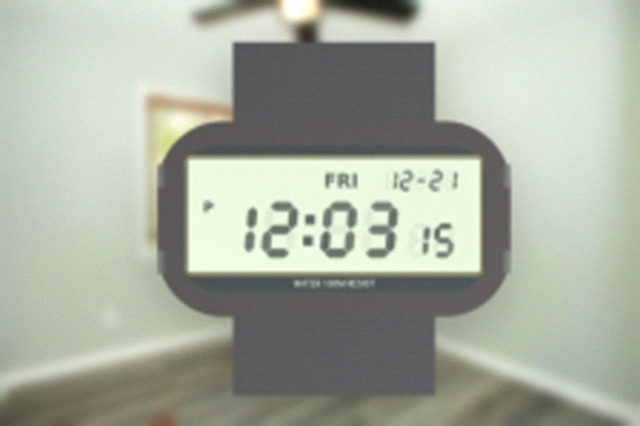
**12:03:15**
